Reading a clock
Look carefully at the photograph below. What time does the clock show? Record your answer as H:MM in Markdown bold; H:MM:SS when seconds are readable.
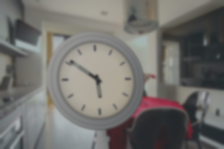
**5:51**
